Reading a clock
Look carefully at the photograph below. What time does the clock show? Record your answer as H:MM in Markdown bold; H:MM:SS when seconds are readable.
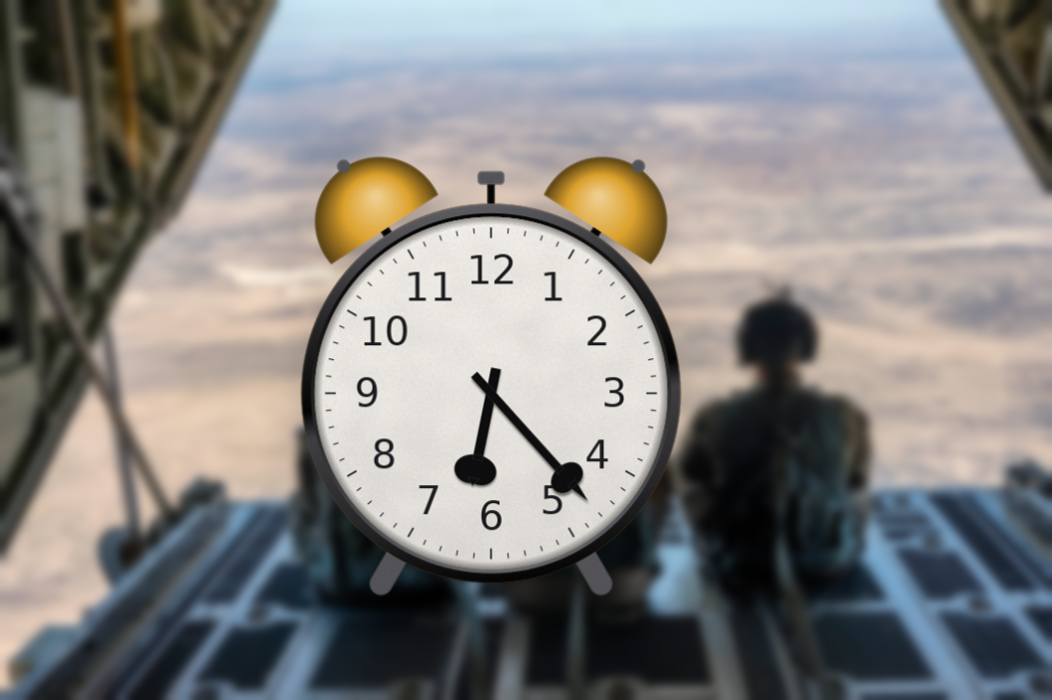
**6:23**
